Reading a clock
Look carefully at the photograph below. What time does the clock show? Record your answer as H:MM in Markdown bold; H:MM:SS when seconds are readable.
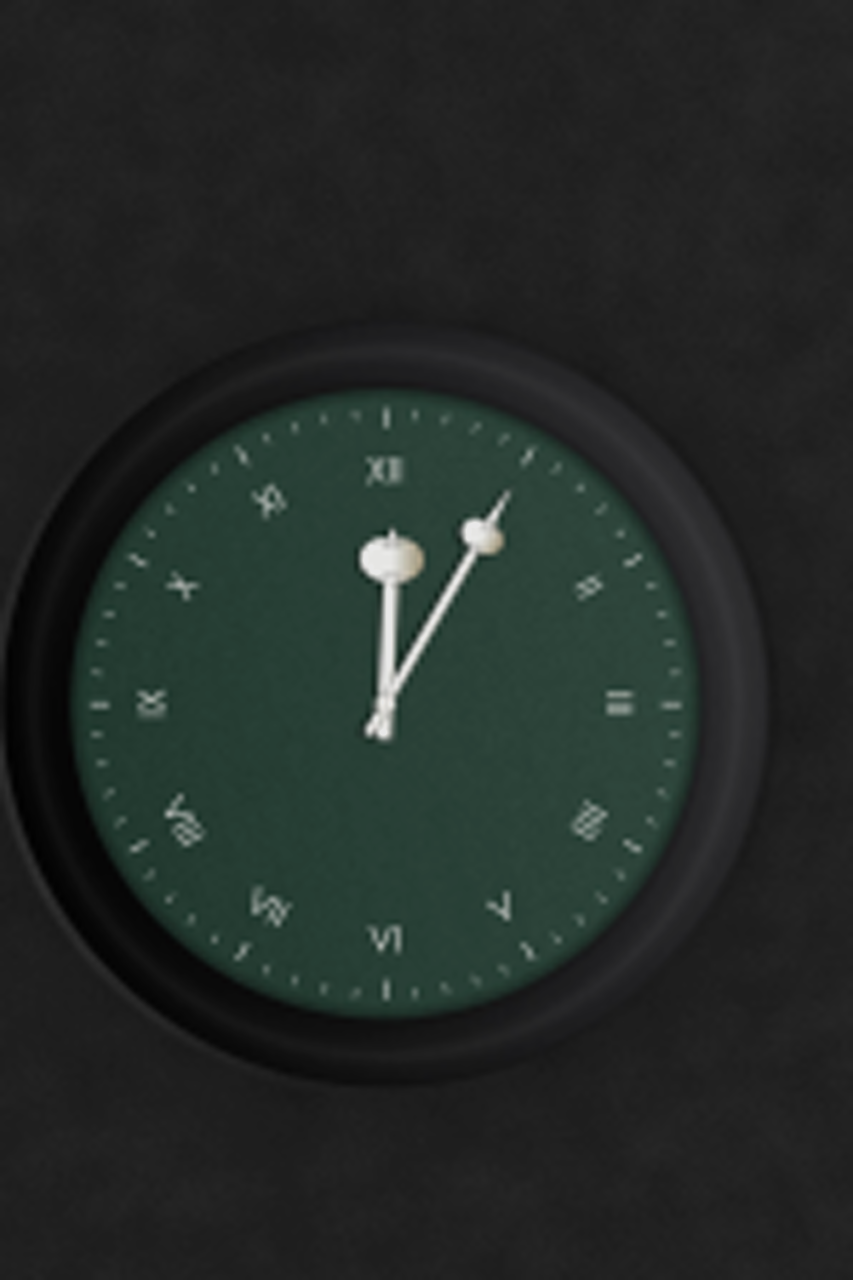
**12:05**
